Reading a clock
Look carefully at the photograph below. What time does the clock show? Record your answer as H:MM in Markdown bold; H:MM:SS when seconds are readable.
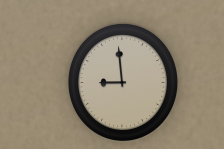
**8:59**
